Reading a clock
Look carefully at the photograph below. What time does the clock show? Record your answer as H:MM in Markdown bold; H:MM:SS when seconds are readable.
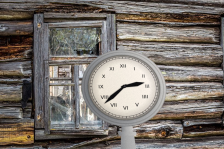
**2:38**
